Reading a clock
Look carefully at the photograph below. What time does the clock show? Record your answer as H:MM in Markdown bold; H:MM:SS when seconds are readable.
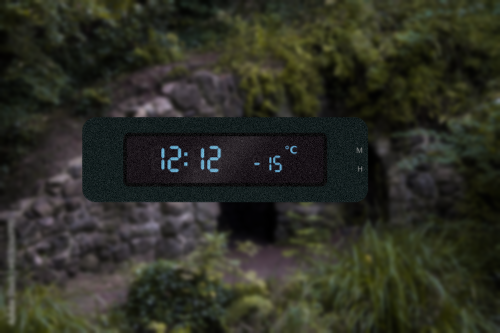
**12:12**
